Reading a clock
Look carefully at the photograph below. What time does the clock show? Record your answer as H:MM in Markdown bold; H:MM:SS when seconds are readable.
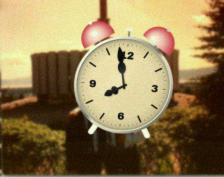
**7:58**
